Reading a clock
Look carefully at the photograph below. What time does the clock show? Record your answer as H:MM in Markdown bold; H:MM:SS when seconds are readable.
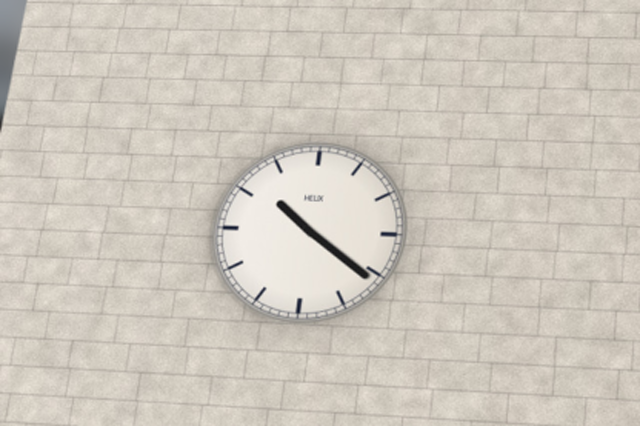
**10:21**
